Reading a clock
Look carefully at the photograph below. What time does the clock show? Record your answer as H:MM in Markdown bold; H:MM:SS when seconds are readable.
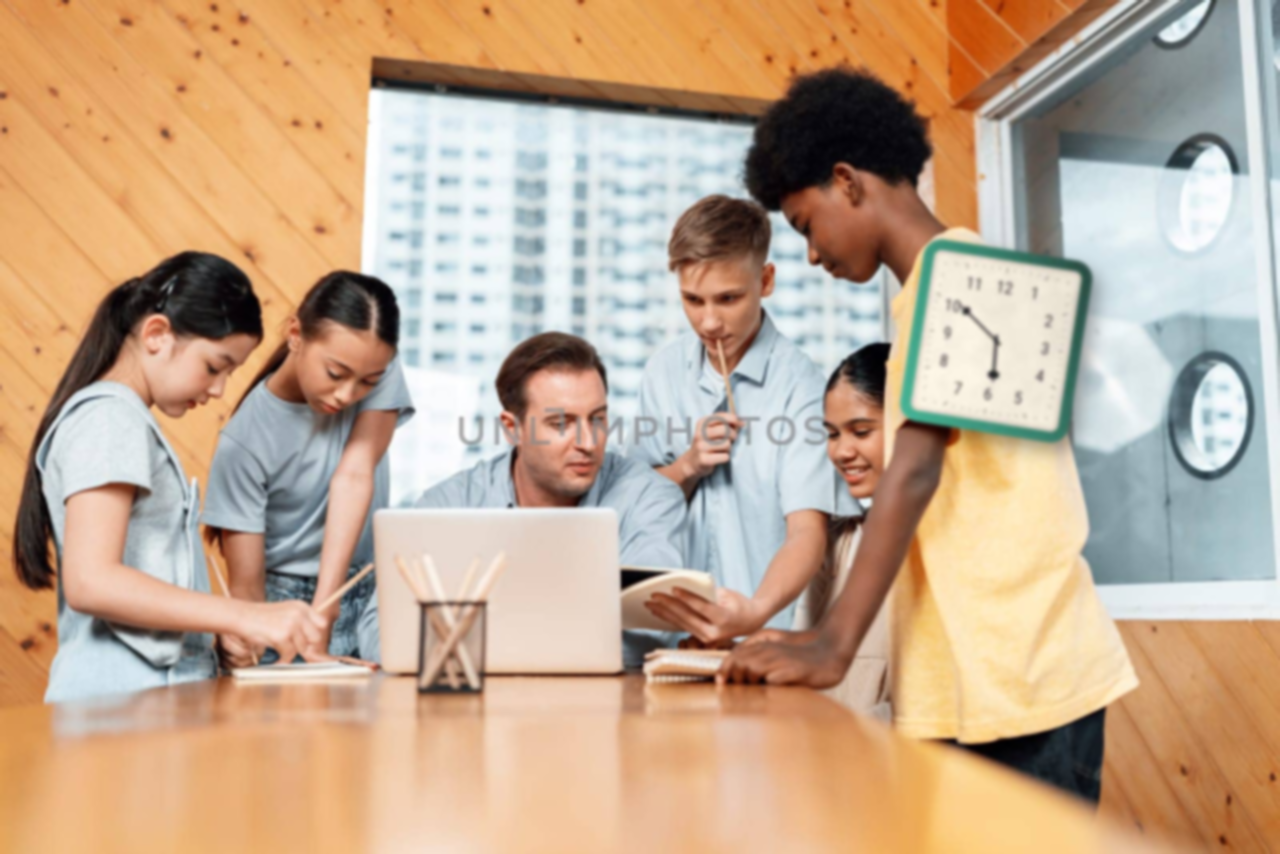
**5:51**
